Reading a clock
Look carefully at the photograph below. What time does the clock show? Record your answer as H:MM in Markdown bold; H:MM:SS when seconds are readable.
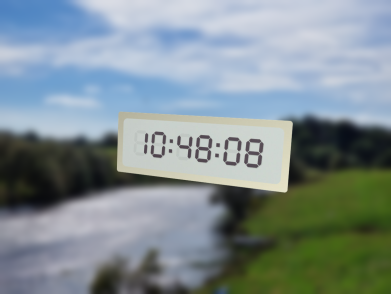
**10:48:08**
